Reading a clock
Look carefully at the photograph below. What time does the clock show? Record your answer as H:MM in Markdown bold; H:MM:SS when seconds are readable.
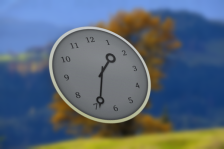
**1:34**
